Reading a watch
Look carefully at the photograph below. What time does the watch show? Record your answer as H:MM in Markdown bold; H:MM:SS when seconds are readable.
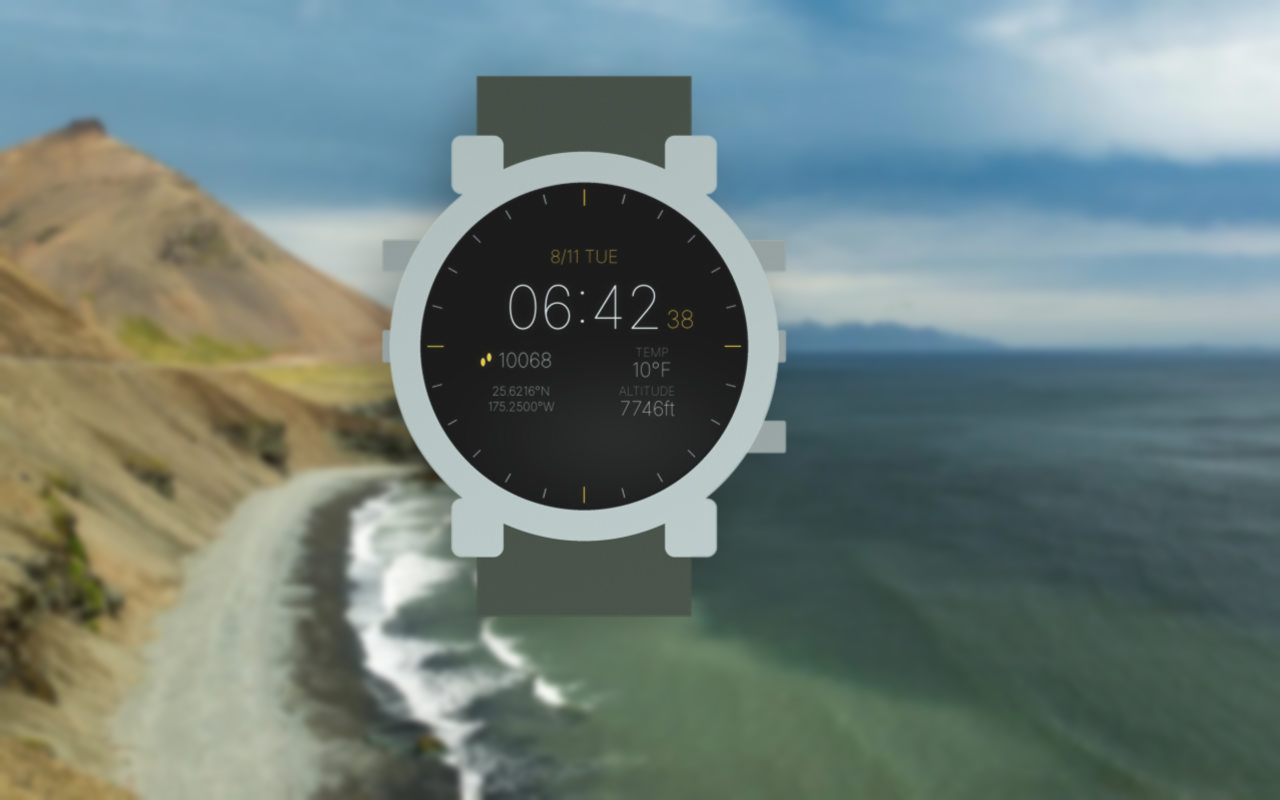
**6:42:38**
